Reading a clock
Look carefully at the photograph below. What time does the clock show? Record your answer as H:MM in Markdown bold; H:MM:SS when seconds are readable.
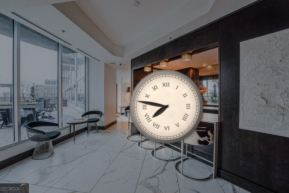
**7:47**
